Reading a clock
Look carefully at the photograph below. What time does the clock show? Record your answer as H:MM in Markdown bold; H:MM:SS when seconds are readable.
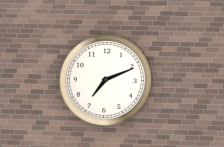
**7:11**
